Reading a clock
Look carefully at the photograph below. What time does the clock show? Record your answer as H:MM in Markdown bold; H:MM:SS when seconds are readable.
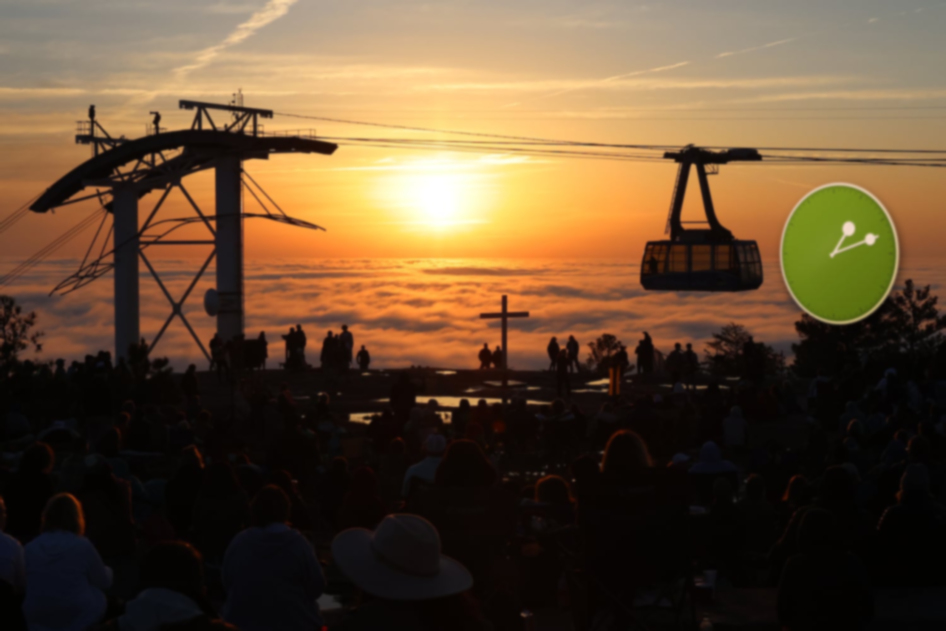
**1:12**
